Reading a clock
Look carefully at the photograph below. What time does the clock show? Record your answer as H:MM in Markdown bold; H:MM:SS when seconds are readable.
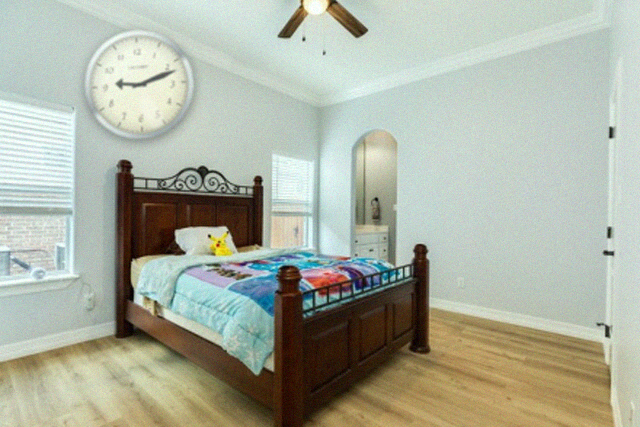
**9:12**
